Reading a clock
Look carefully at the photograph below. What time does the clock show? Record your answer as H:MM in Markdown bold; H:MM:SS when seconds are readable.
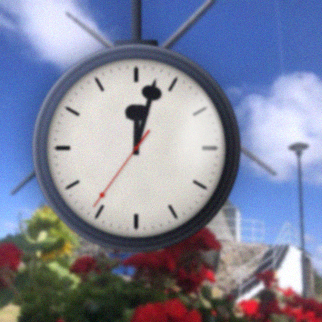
**12:02:36**
